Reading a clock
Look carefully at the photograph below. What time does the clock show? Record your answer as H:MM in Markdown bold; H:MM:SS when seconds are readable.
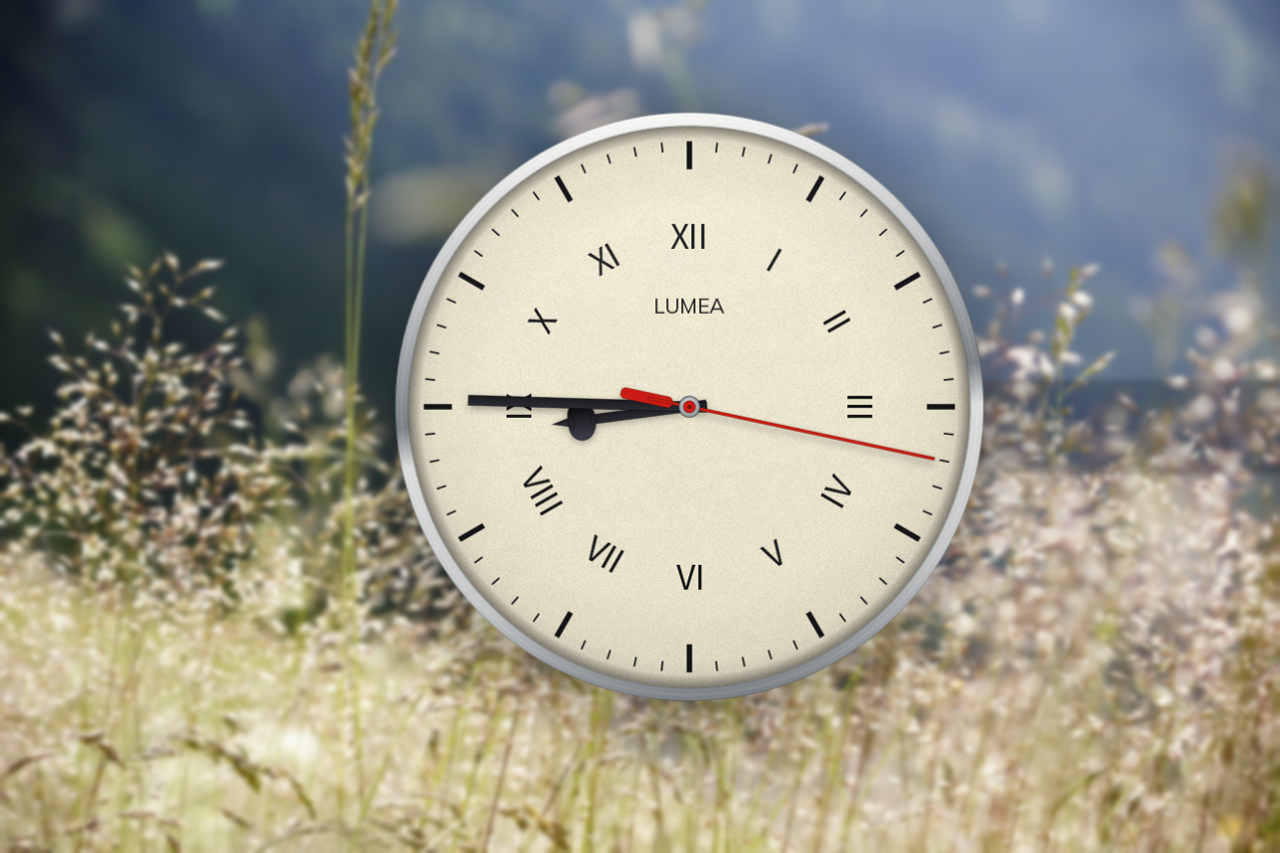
**8:45:17**
